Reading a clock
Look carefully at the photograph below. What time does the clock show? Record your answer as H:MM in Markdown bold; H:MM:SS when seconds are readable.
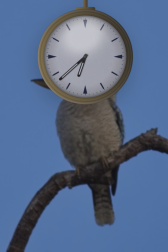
**6:38**
